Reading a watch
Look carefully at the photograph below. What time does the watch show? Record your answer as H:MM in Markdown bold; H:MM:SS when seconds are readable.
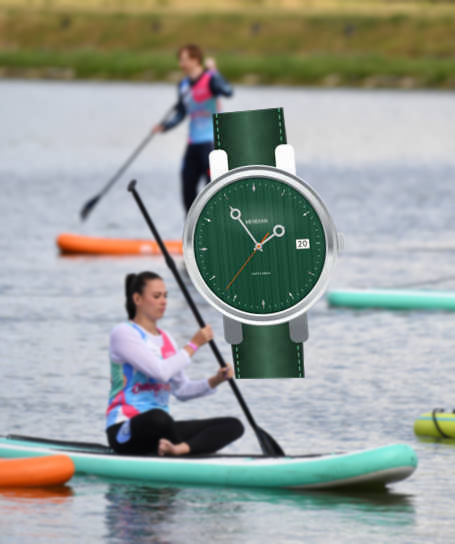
**1:54:37**
